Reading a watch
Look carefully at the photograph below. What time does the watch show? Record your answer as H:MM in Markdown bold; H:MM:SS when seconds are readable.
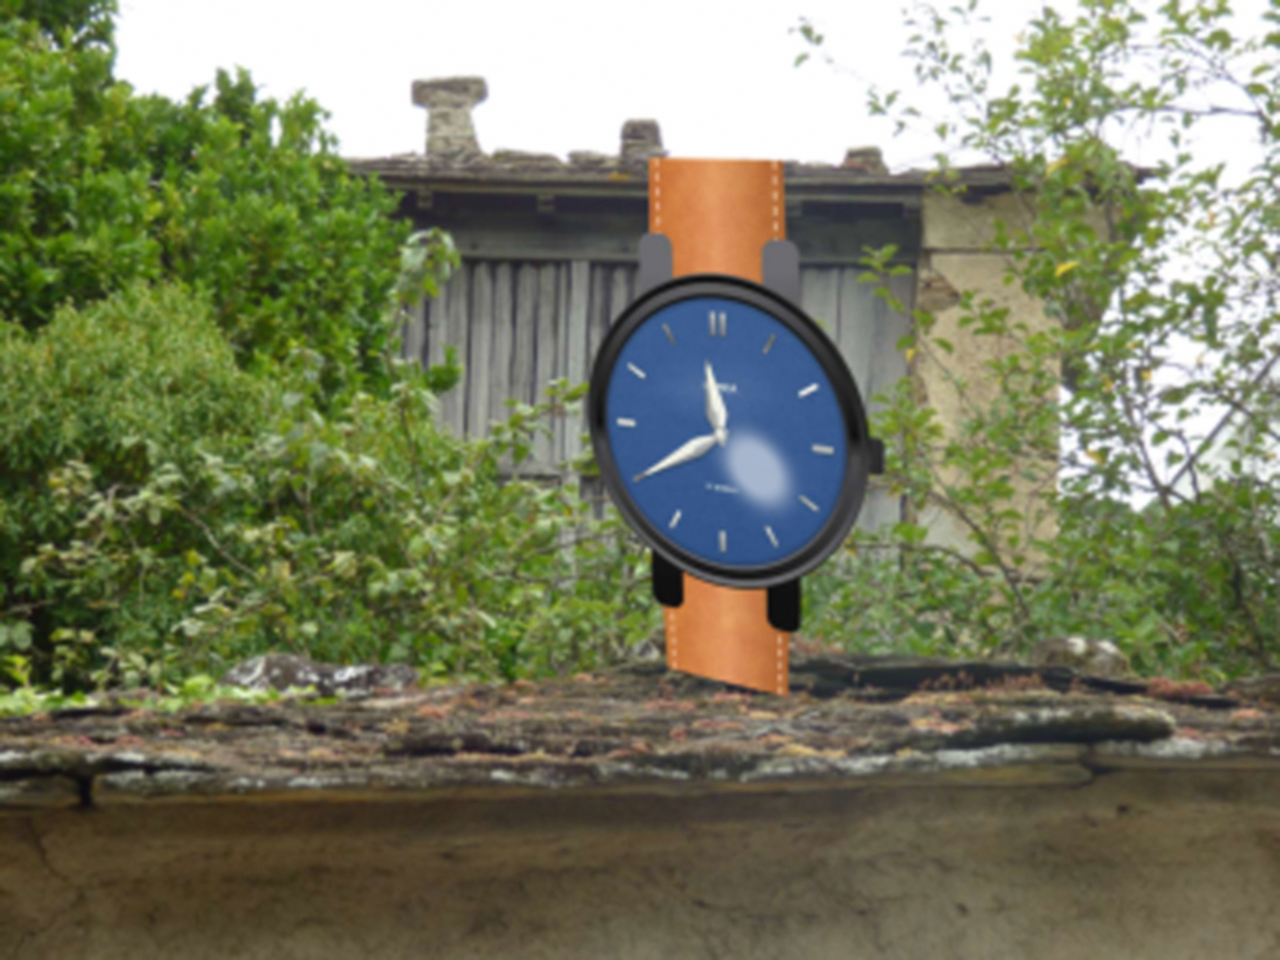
**11:40**
